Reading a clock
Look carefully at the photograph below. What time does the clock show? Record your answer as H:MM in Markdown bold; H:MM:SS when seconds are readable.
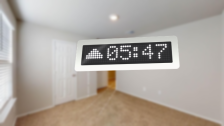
**5:47**
